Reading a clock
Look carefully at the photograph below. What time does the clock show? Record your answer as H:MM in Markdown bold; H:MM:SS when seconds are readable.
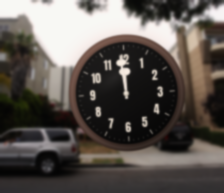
**11:59**
